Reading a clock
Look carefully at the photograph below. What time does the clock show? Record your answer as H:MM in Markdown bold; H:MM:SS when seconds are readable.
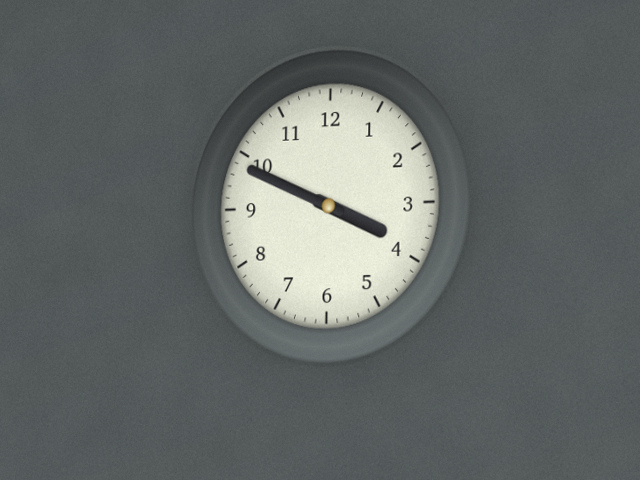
**3:49**
